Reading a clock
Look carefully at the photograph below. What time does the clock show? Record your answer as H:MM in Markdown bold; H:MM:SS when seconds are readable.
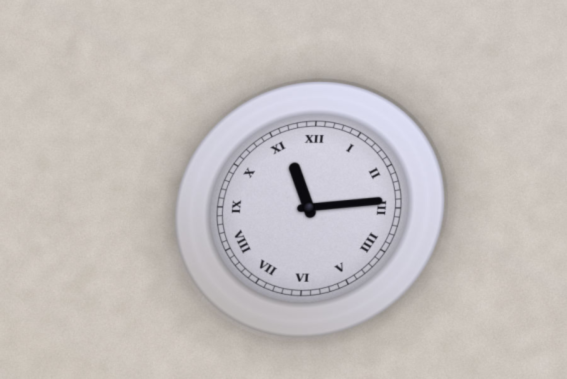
**11:14**
